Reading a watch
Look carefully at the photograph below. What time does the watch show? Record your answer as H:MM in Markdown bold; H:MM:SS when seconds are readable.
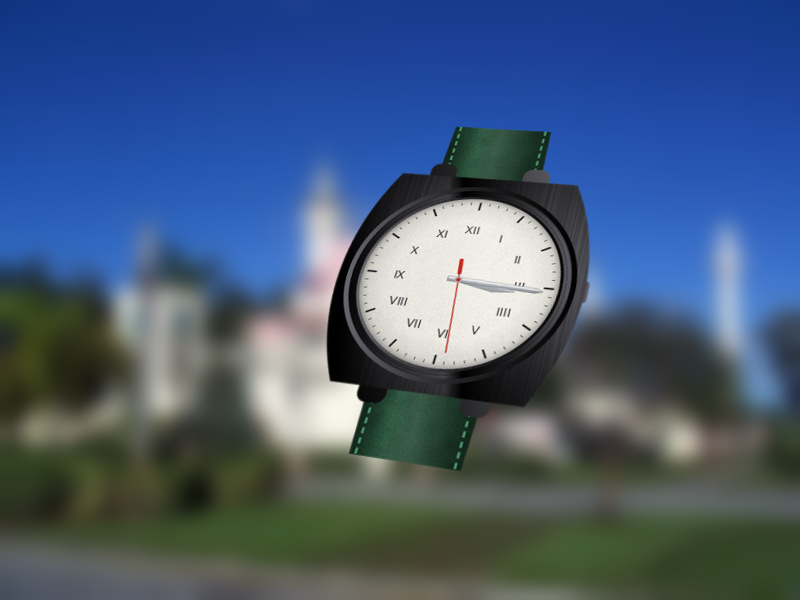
**3:15:29**
